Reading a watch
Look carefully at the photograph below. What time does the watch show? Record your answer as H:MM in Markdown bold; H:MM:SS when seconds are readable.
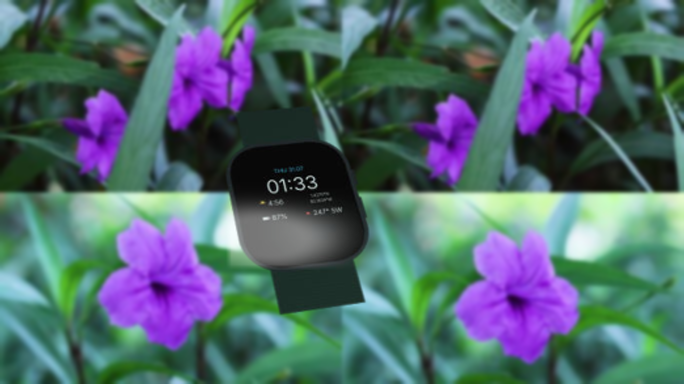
**1:33**
